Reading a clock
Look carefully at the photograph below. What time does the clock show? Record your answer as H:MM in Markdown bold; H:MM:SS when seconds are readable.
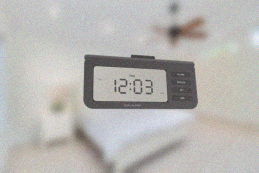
**12:03**
